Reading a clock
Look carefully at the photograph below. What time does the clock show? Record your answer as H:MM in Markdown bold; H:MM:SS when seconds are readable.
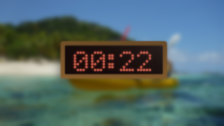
**0:22**
